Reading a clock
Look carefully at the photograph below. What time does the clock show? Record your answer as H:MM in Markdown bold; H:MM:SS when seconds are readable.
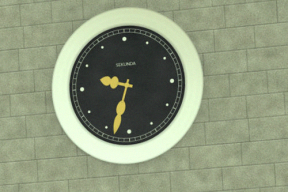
**9:33**
